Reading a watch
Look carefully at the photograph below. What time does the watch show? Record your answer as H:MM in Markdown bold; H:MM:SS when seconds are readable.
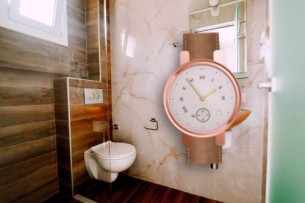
**1:54**
